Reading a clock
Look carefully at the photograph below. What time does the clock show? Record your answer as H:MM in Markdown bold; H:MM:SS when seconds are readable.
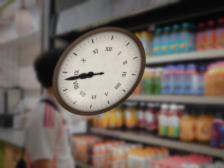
**8:43**
